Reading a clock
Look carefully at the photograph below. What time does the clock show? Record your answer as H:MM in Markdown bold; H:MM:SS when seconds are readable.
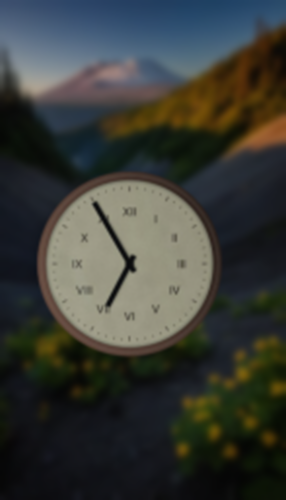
**6:55**
